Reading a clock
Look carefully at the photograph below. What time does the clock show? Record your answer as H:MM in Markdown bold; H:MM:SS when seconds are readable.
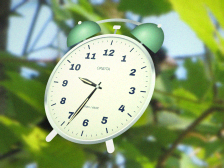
**9:34**
